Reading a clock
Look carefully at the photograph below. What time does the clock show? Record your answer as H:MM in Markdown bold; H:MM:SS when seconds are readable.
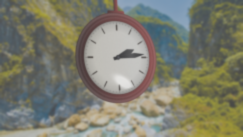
**2:14**
